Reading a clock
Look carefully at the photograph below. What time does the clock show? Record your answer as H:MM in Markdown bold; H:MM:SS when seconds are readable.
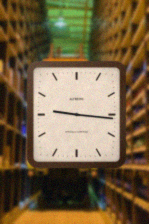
**9:16**
